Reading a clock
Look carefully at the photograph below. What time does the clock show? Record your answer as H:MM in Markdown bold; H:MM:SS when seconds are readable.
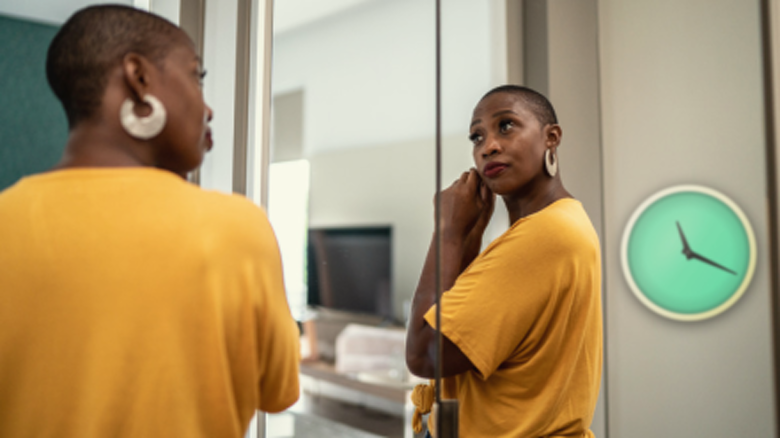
**11:19**
